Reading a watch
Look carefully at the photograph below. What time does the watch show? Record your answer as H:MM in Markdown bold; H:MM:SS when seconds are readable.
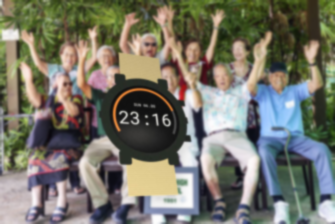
**23:16**
